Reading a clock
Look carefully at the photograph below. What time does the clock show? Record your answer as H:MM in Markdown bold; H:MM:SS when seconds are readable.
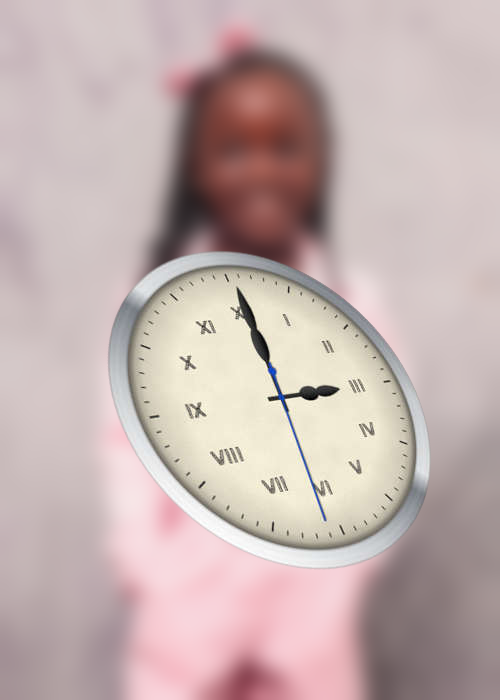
**3:00:31**
